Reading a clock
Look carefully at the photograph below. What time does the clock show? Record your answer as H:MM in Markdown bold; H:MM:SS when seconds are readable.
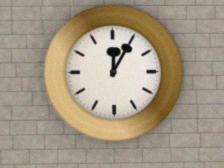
**12:05**
